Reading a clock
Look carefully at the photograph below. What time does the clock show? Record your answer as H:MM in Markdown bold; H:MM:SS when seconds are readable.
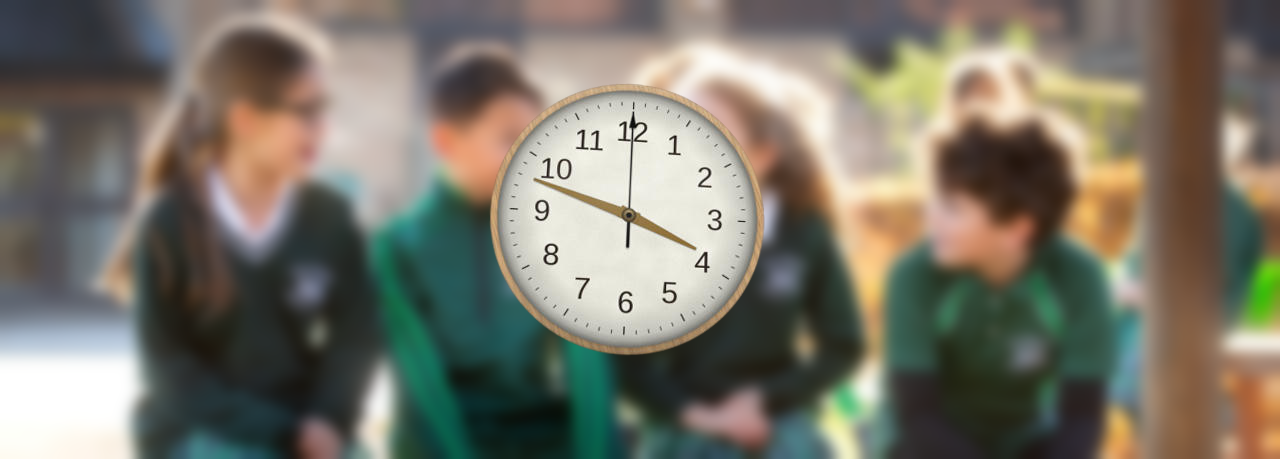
**3:48:00**
